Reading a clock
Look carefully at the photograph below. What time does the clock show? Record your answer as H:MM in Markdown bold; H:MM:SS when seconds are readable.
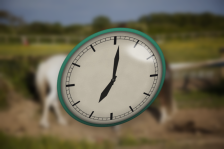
**7:01**
